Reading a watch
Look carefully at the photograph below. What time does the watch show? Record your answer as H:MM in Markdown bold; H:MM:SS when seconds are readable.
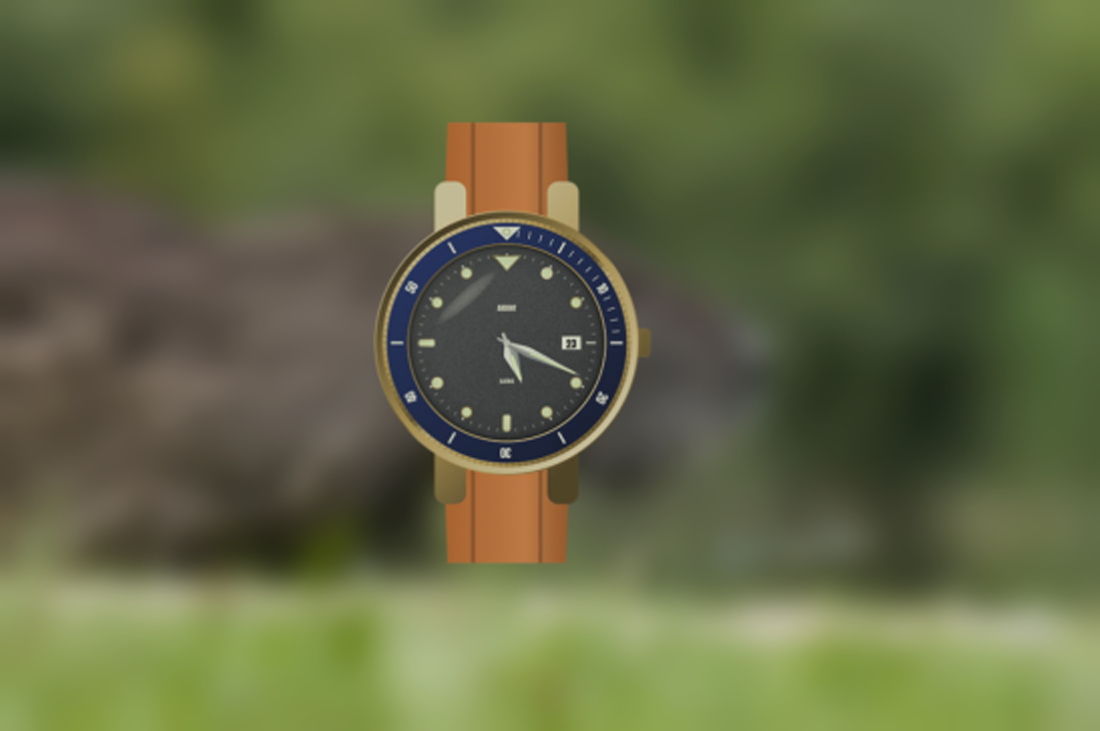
**5:19**
